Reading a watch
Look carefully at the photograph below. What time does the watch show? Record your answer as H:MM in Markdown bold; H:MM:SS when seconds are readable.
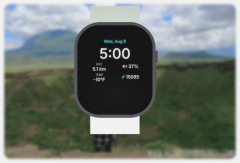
**5:00**
